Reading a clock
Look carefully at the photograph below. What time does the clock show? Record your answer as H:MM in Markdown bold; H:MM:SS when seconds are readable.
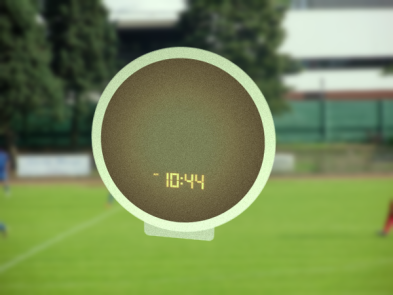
**10:44**
